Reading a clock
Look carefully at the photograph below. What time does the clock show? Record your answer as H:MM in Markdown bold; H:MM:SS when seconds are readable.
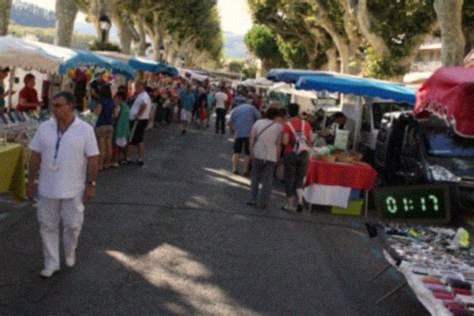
**1:17**
